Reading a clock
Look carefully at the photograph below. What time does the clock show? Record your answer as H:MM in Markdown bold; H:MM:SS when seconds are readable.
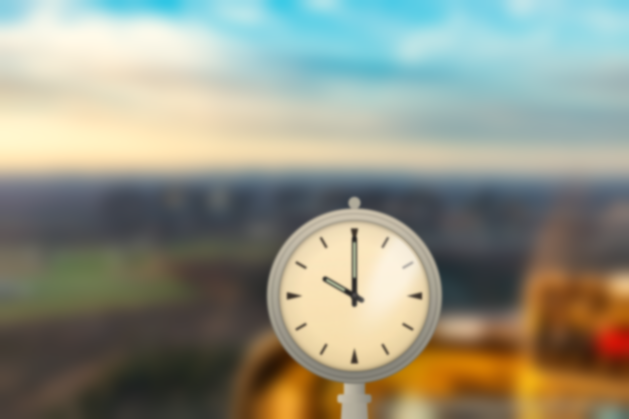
**10:00**
